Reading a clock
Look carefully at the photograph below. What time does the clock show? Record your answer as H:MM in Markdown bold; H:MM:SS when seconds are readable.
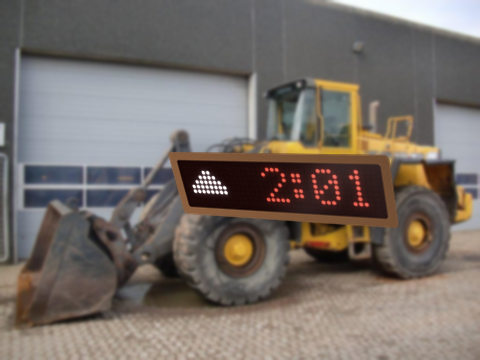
**2:01**
